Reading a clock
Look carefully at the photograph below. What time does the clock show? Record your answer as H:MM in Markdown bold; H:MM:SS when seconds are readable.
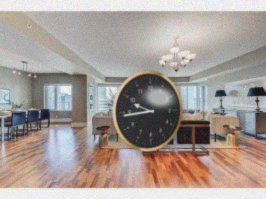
**9:44**
